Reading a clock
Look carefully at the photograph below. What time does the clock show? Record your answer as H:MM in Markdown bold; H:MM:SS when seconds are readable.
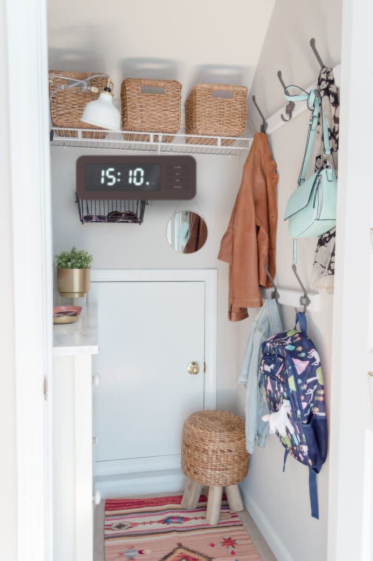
**15:10**
